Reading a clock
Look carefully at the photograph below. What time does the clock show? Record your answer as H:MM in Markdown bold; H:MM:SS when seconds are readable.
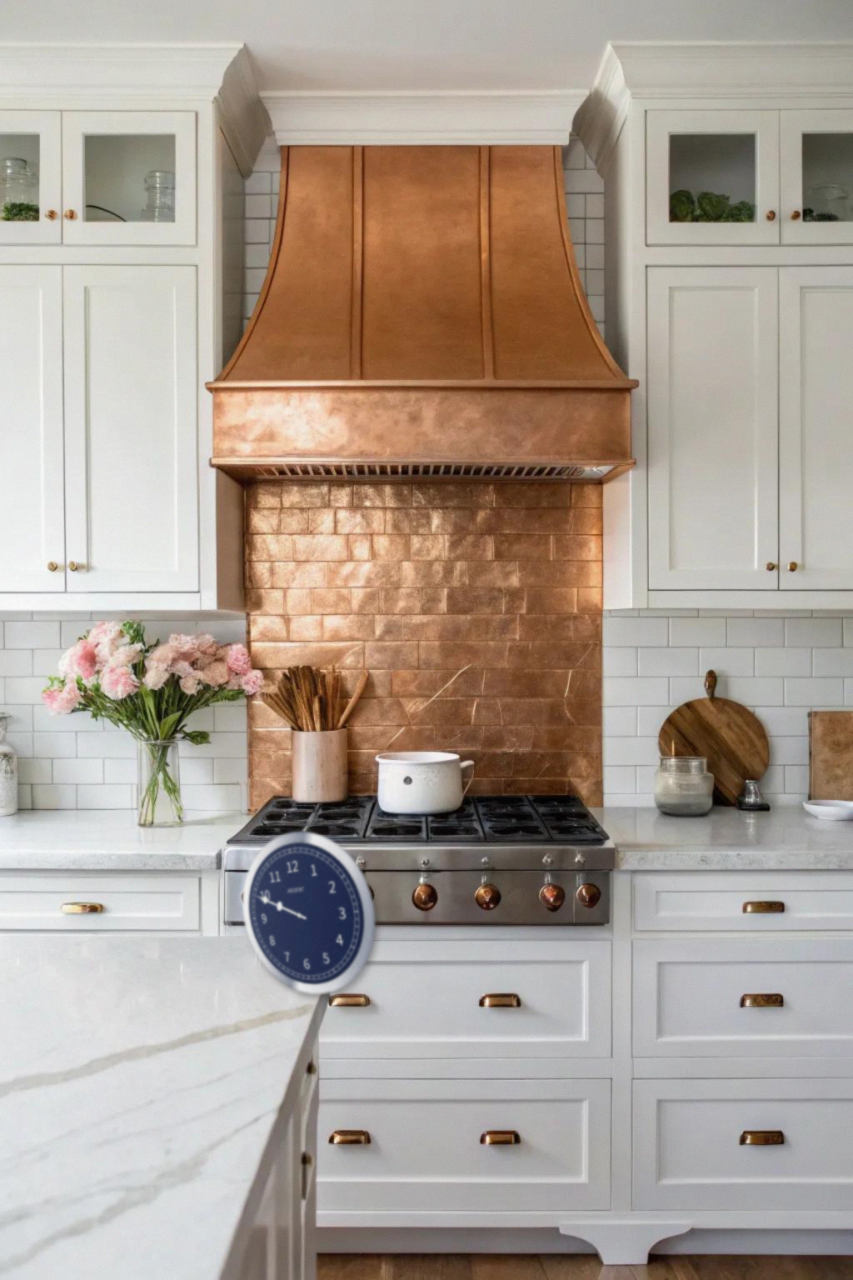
**9:49**
